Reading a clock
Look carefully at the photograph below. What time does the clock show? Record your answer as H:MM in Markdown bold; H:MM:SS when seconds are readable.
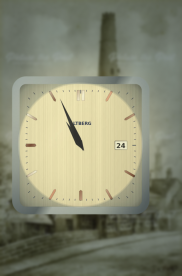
**10:56**
